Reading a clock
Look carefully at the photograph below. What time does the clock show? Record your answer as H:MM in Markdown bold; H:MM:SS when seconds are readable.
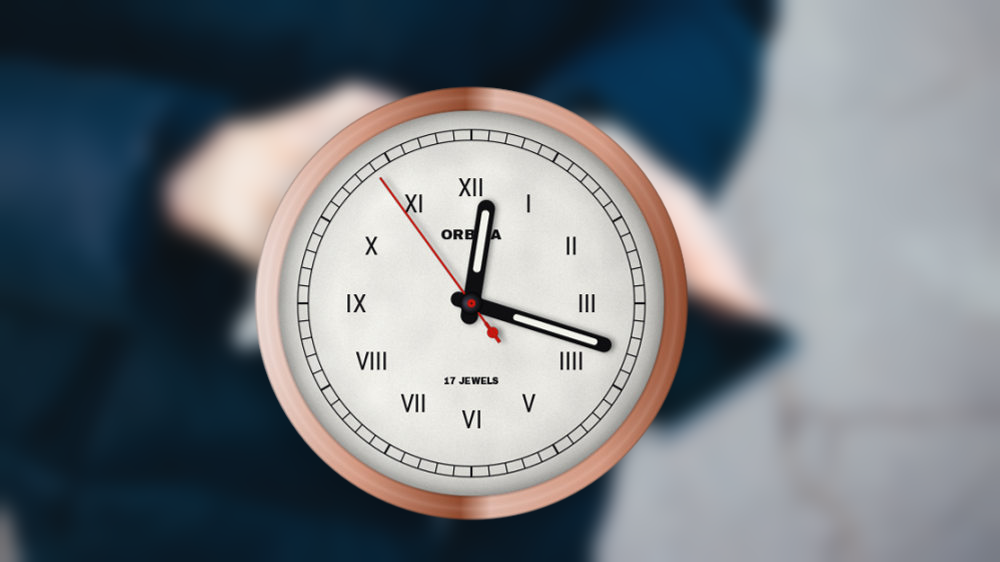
**12:17:54**
